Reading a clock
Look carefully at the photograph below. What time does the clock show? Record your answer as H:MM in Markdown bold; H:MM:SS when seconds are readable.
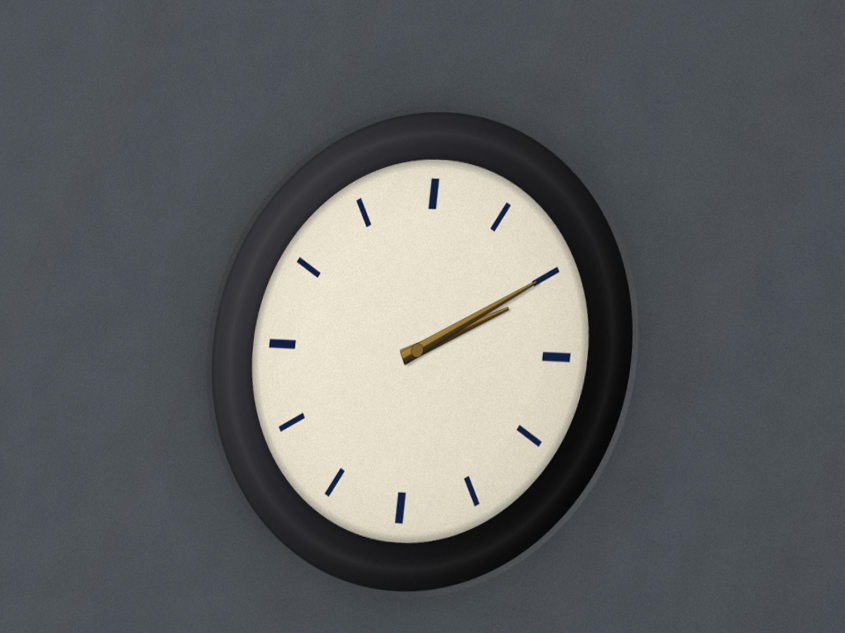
**2:10**
